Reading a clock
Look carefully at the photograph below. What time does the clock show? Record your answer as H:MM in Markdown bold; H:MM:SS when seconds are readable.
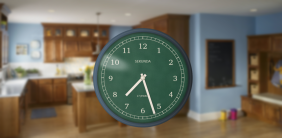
**7:27**
